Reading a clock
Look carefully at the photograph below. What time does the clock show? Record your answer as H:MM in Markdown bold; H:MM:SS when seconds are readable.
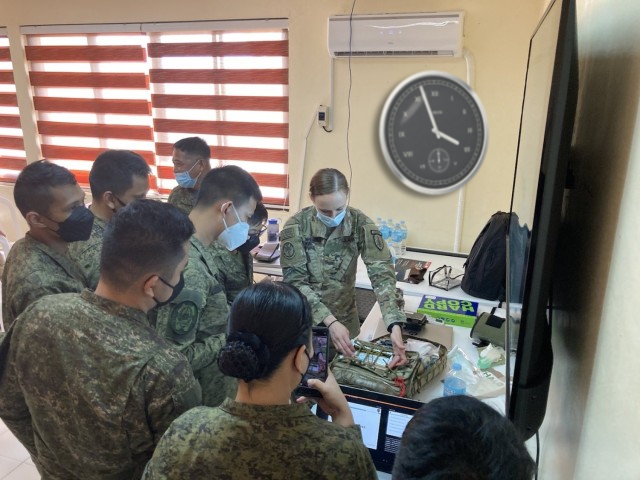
**3:57**
